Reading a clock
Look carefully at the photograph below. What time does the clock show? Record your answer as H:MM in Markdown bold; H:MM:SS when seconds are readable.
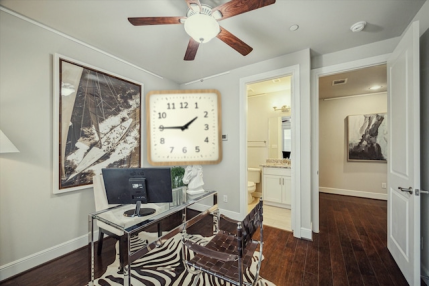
**1:45**
